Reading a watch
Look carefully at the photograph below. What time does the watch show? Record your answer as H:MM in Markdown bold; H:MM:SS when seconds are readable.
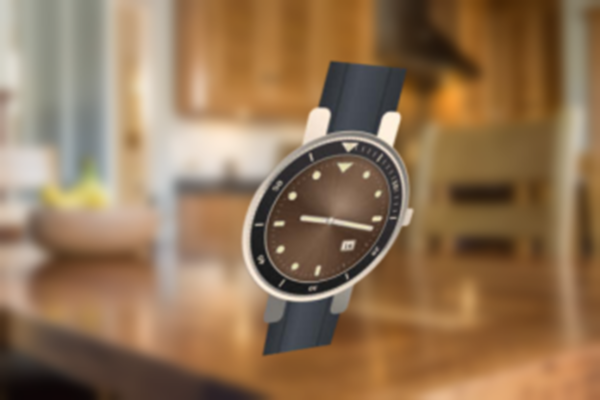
**9:17**
